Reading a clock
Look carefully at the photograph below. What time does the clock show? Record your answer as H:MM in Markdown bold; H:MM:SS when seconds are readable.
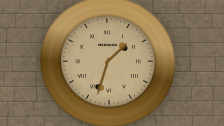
**1:33**
